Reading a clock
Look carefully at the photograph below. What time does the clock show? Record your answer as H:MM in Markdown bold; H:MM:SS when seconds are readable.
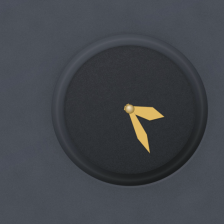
**3:26**
